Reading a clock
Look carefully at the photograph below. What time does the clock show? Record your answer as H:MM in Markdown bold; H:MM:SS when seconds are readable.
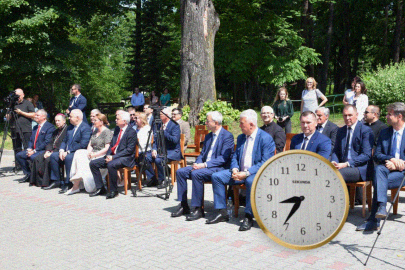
**8:36**
